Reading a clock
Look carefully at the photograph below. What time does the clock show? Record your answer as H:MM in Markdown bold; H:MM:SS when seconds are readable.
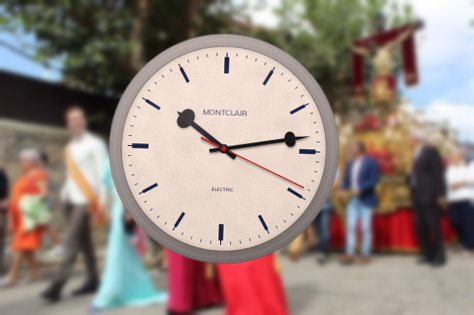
**10:13:19**
